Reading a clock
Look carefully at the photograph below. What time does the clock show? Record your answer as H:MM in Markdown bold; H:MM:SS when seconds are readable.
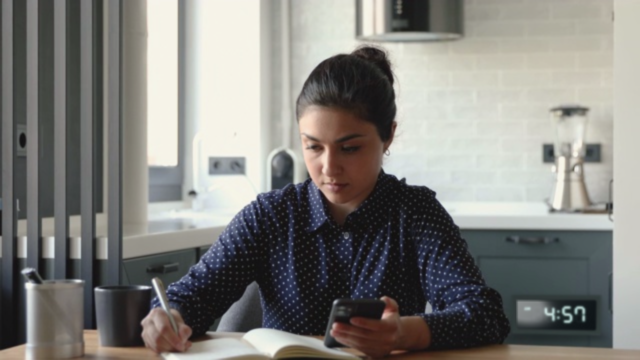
**4:57**
